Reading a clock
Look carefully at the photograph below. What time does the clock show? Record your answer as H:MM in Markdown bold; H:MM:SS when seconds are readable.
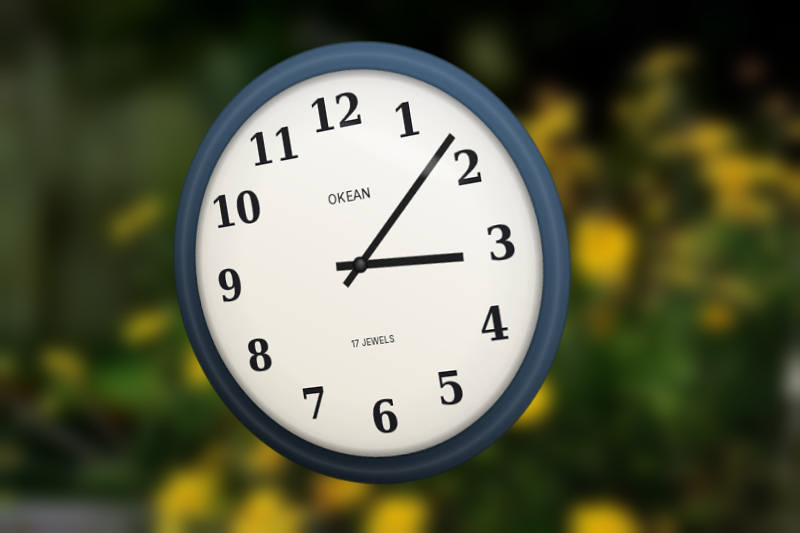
**3:08**
